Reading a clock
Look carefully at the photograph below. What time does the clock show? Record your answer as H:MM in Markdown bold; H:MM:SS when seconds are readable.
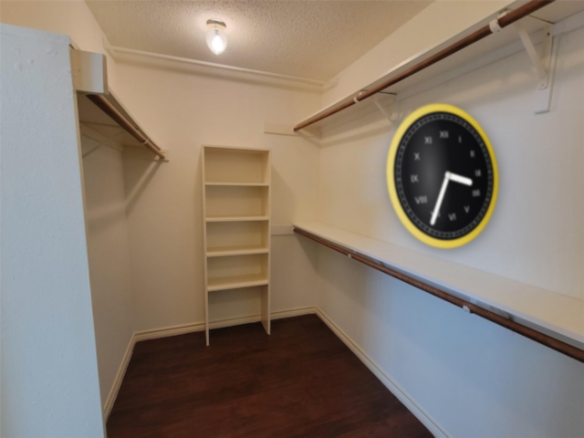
**3:35**
